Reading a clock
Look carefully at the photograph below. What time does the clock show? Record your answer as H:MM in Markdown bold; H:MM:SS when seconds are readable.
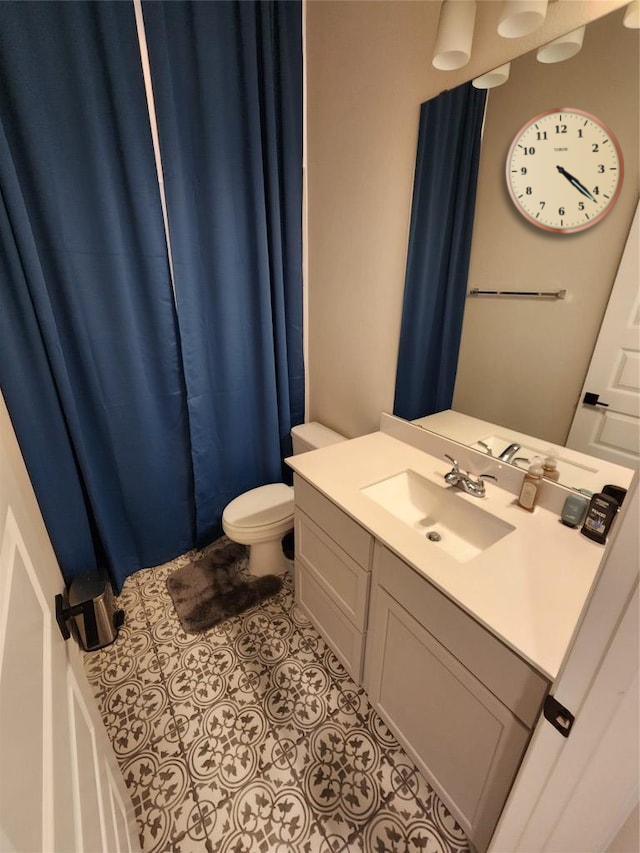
**4:22**
